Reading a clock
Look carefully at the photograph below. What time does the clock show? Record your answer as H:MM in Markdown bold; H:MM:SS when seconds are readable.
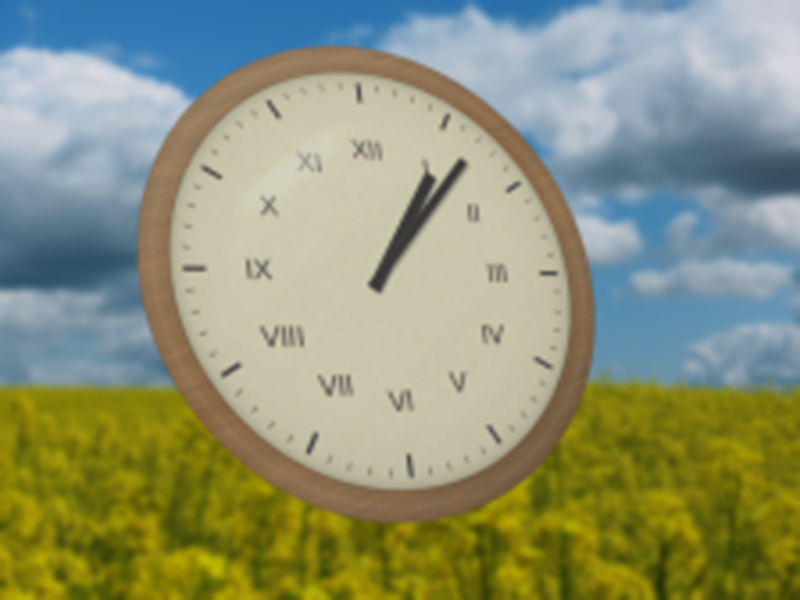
**1:07**
